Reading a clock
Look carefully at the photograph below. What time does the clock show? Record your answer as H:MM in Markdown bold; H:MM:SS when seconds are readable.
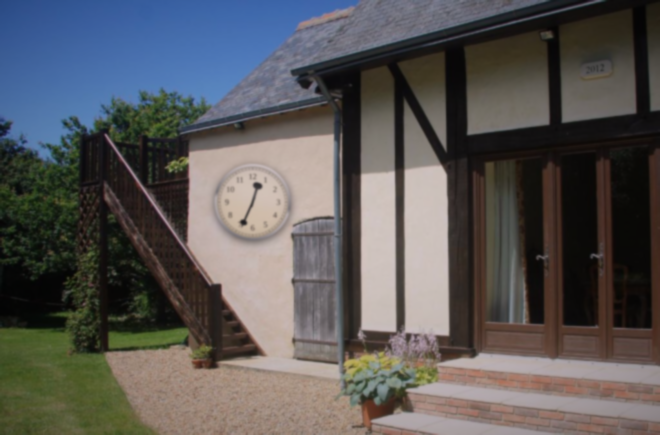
**12:34**
